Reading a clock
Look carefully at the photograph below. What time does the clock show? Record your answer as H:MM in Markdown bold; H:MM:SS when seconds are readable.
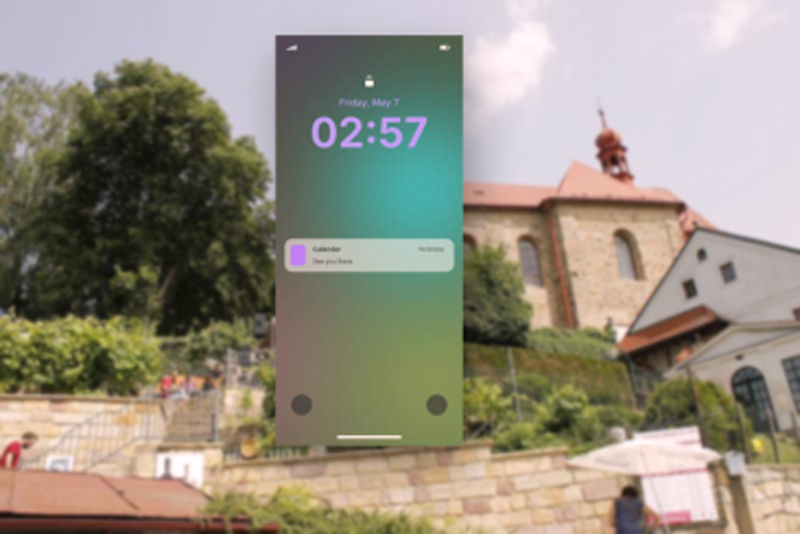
**2:57**
